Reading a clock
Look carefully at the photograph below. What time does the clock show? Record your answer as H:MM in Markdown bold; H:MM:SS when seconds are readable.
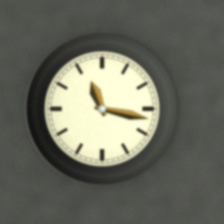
**11:17**
